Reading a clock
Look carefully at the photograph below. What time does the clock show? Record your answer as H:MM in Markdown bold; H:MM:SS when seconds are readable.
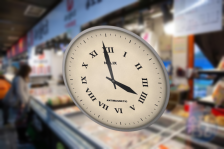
**3:59**
